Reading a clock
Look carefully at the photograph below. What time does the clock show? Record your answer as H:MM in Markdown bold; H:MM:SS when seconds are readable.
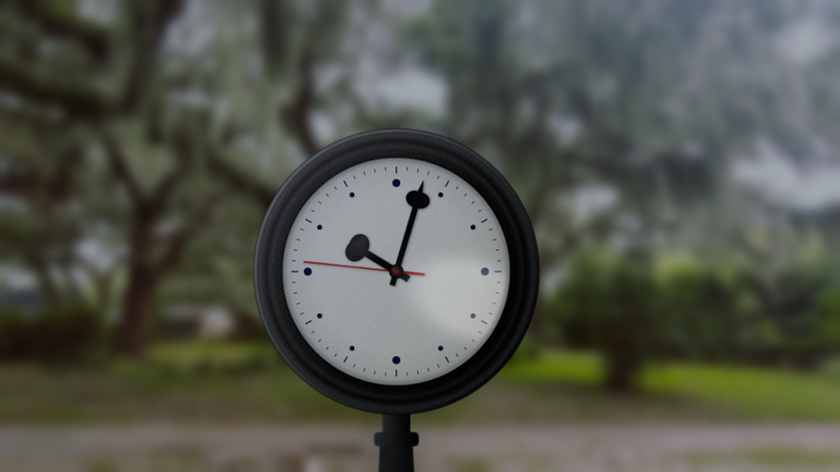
**10:02:46**
